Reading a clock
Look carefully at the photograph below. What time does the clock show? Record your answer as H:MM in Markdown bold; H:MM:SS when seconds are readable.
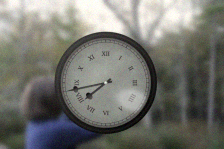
**7:43**
